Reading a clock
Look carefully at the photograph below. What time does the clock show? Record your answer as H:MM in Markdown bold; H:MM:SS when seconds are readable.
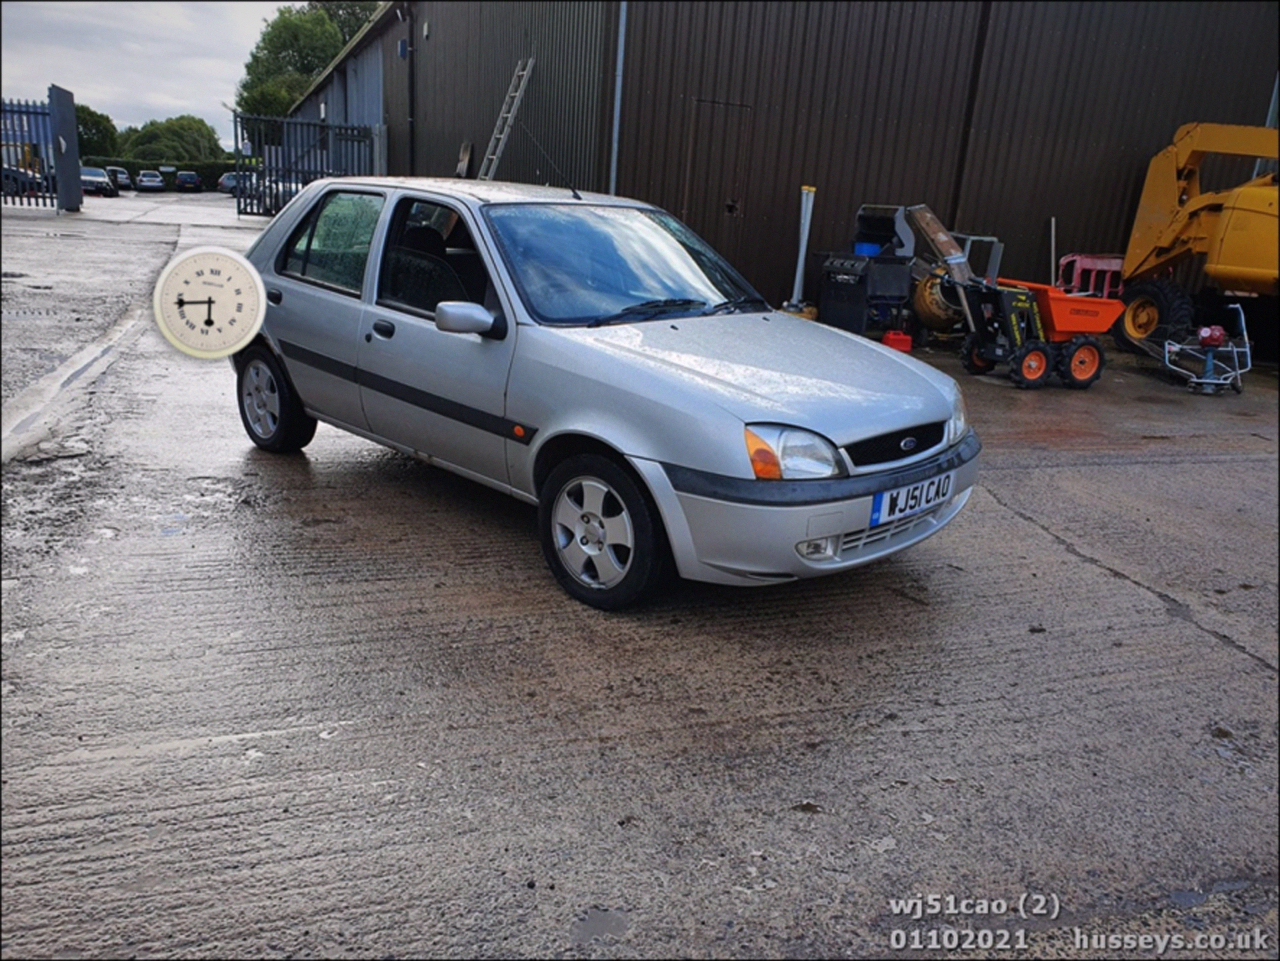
**5:43**
